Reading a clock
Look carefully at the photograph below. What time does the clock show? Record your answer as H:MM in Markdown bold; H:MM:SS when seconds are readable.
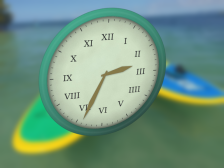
**2:34**
